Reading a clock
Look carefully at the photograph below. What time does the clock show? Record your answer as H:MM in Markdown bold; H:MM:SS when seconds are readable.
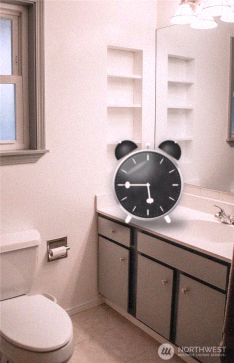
**5:45**
